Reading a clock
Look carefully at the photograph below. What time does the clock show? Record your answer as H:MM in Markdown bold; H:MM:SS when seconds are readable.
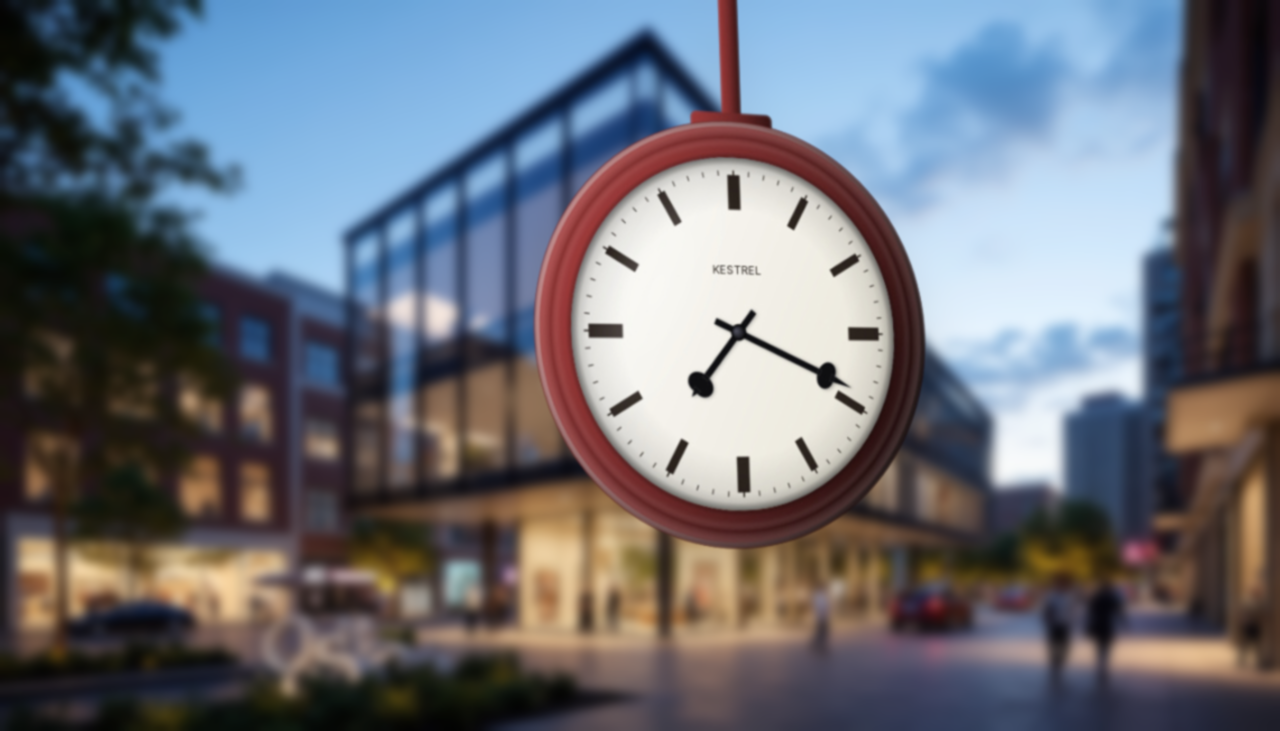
**7:19**
